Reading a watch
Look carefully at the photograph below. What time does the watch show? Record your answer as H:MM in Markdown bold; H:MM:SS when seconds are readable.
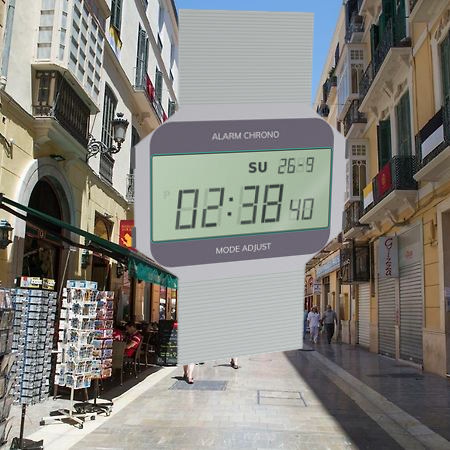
**2:38:40**
